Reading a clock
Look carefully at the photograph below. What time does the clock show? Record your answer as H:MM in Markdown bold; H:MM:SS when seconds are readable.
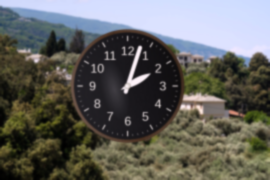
**2:03**
